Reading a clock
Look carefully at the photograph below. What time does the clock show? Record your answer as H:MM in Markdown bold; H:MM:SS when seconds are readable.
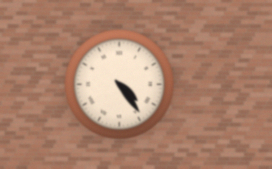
**4:24**
